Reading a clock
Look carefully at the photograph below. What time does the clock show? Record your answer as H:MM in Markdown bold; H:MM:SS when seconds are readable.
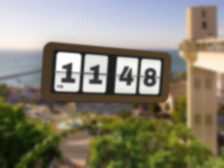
**11:48**
